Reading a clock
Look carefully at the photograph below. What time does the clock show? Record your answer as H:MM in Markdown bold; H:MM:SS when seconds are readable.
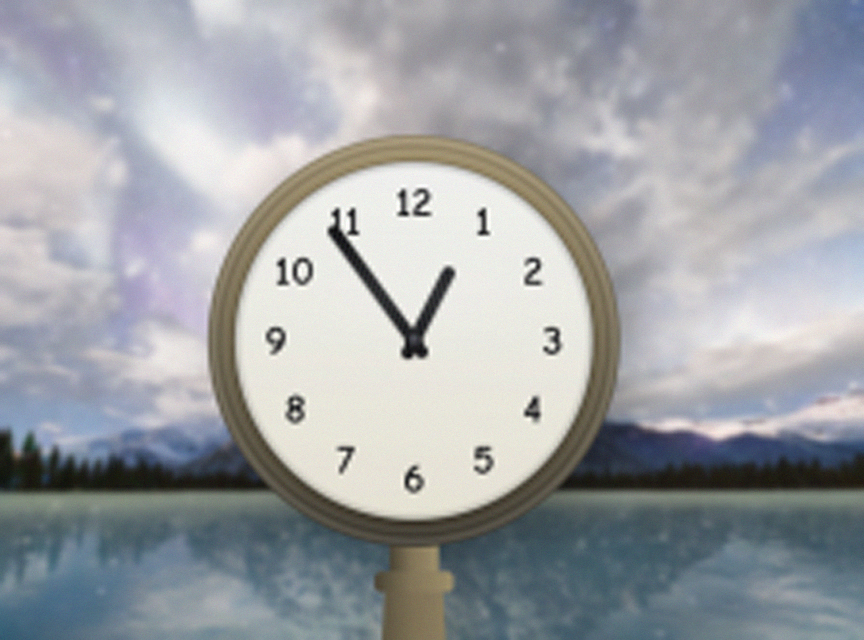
**12:54**
